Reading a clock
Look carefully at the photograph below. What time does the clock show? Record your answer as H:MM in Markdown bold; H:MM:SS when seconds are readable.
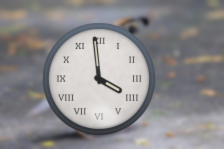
**3:59**
